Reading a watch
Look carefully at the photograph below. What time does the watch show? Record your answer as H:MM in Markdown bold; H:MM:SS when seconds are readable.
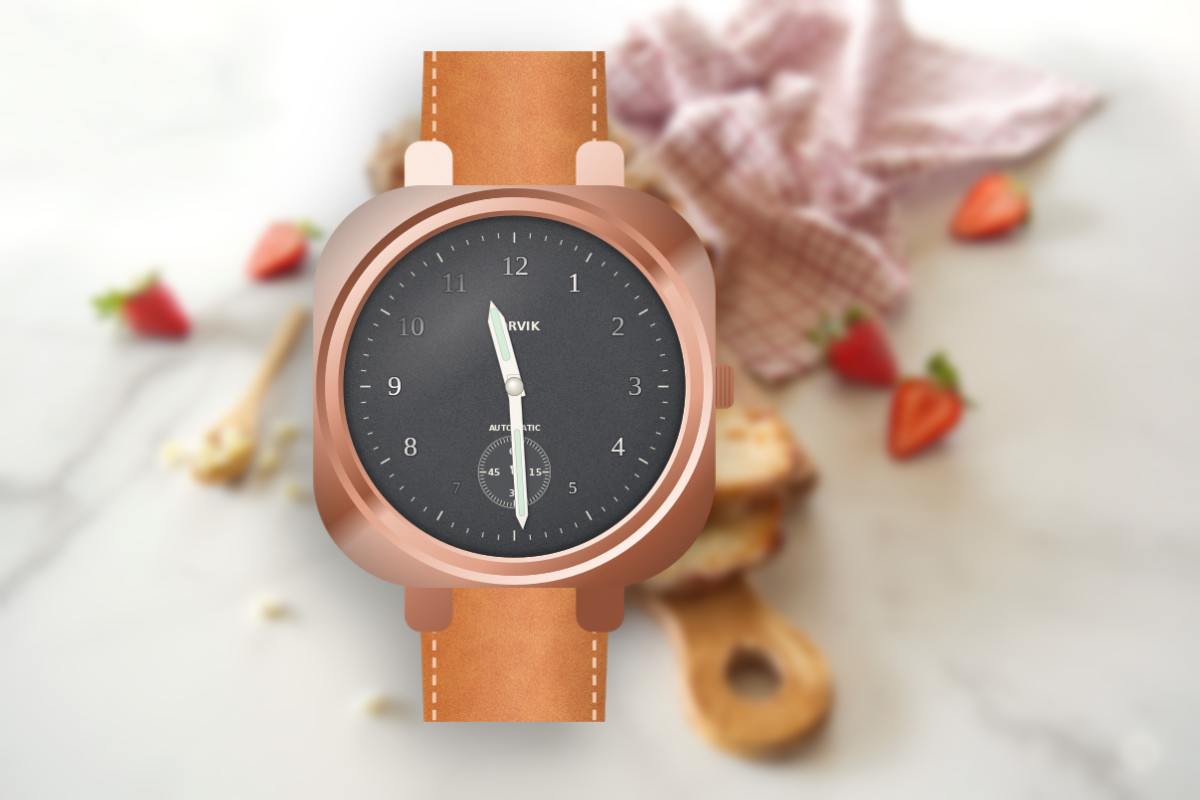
**11:29:26**
